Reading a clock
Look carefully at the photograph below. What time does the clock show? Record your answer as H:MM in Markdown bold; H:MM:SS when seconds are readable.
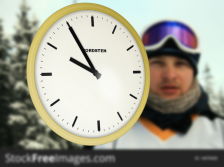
**9:55**
